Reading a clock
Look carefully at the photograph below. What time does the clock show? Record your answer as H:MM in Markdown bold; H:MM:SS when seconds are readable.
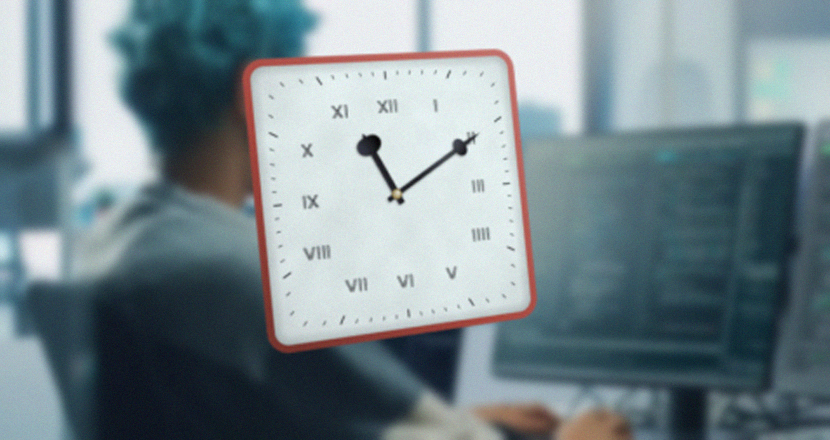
**11:10**
